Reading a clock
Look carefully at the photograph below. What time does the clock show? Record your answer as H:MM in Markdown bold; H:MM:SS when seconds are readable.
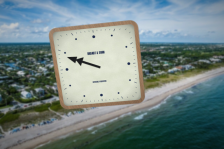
**9:49**
